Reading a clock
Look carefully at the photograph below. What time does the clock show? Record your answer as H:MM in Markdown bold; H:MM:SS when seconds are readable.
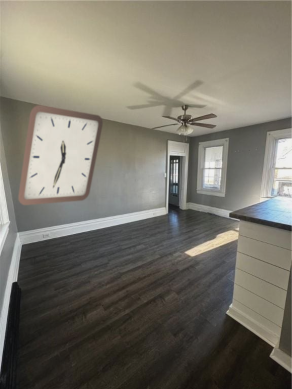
**11:32**
